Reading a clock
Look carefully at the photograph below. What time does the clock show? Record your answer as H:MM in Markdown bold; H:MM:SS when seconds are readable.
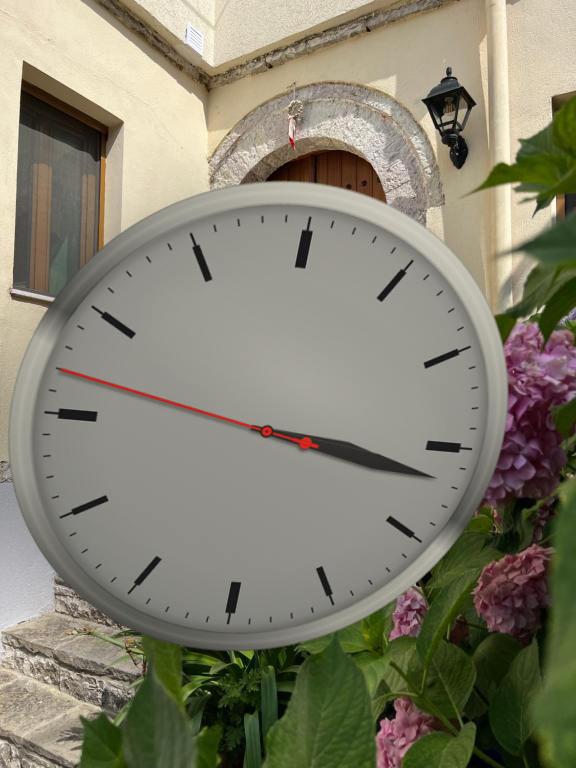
**3:16:47**
